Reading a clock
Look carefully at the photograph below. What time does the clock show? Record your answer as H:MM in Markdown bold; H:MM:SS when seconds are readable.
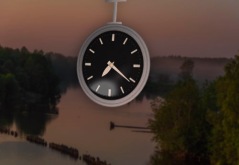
**7:21**
